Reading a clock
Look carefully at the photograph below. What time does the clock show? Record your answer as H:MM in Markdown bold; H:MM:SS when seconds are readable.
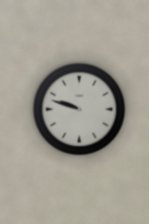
**9:48**
